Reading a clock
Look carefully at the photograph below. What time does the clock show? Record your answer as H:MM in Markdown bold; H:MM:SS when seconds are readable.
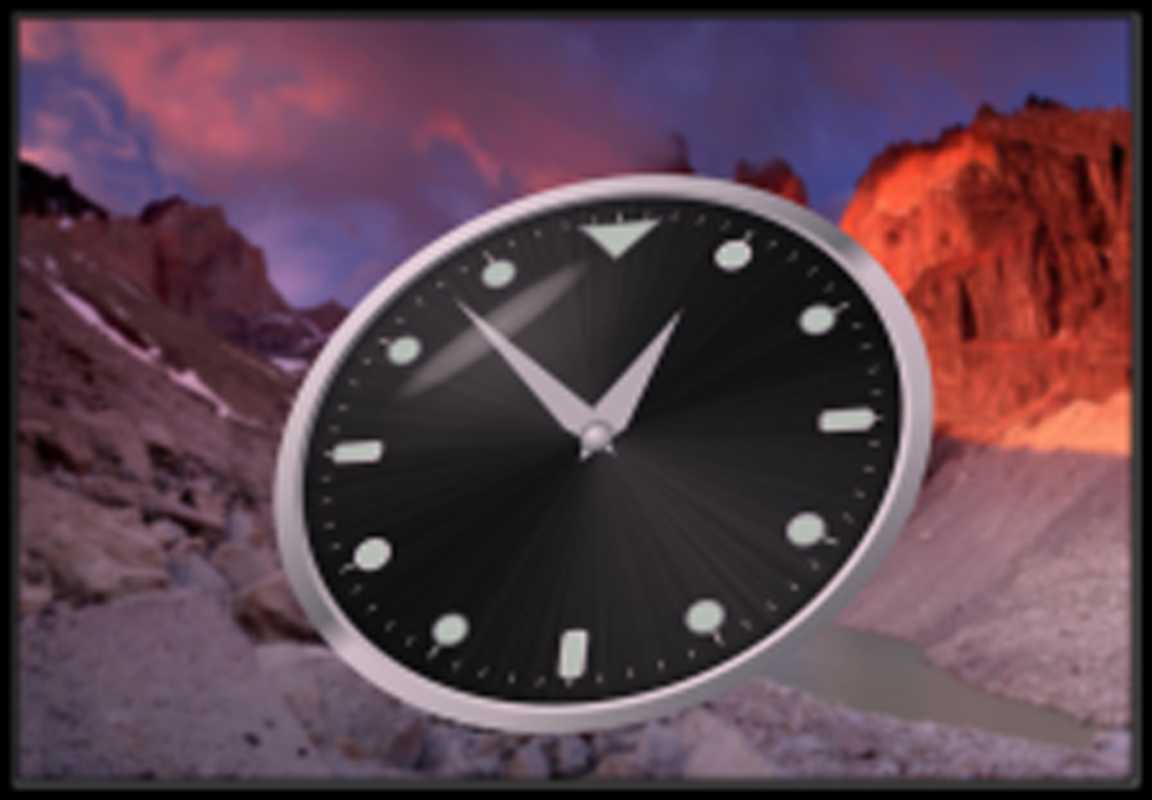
**12:53**
